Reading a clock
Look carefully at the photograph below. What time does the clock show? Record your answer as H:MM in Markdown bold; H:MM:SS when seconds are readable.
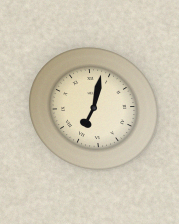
**7:03**
